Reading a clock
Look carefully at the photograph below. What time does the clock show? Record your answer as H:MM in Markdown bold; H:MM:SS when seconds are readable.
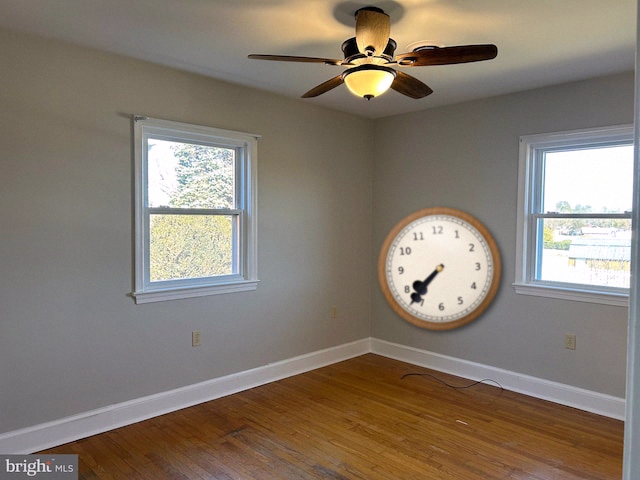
**7:37**
